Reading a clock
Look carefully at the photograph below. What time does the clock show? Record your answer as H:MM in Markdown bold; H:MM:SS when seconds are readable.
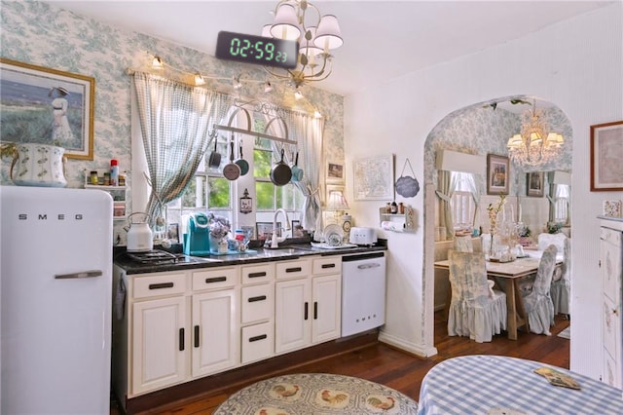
**2:59:23**
